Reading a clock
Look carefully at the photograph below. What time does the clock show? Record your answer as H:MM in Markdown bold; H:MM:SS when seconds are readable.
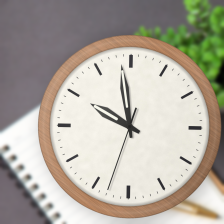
**9:58:33**
